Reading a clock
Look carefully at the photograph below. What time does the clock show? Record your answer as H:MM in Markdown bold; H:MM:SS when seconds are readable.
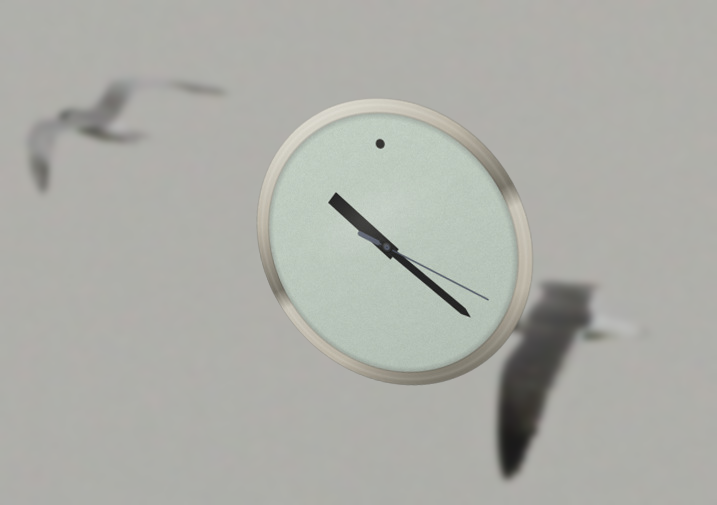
**10:21:19**
